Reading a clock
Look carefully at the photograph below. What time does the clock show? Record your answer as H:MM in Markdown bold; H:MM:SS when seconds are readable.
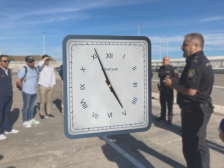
**4:56**
